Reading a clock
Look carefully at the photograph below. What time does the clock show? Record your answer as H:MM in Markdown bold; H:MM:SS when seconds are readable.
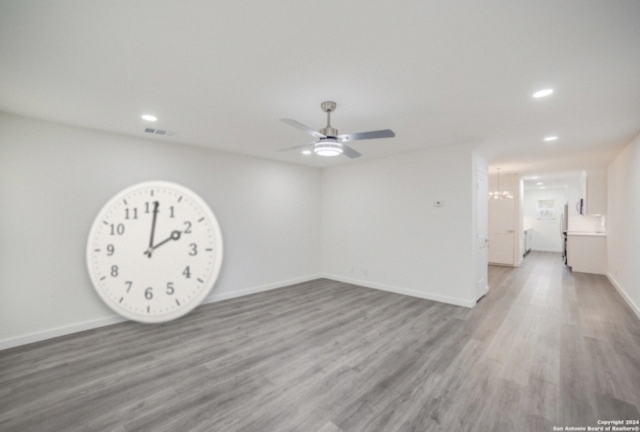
**2:01**
